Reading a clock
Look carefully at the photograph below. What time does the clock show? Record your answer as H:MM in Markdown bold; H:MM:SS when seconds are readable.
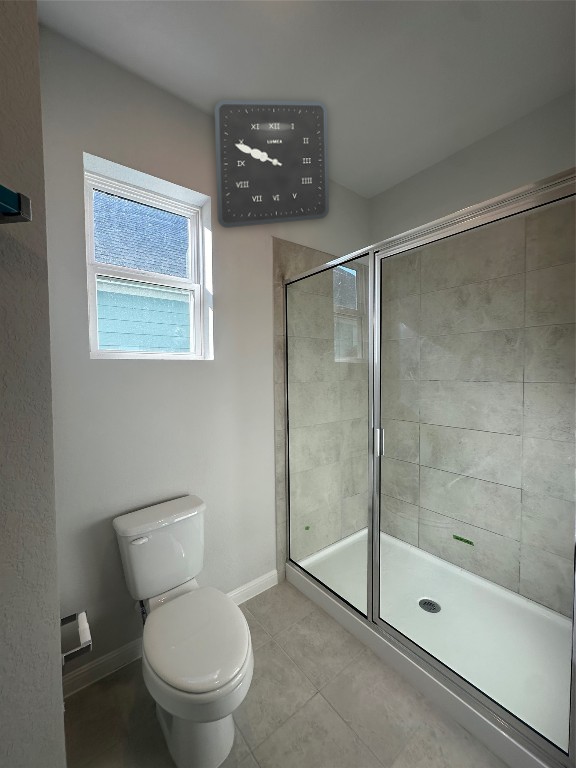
**9:49**
